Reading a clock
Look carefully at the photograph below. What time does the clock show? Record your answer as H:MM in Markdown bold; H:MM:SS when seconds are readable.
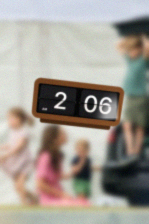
**2:06**
